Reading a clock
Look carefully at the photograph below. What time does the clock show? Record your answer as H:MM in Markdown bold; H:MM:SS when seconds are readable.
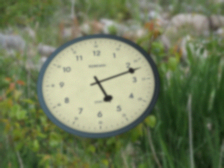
**5:12**
